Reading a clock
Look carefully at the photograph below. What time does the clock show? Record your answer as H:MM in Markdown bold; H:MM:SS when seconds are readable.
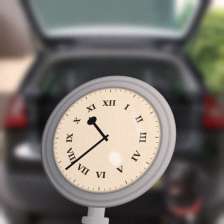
**10:38**
